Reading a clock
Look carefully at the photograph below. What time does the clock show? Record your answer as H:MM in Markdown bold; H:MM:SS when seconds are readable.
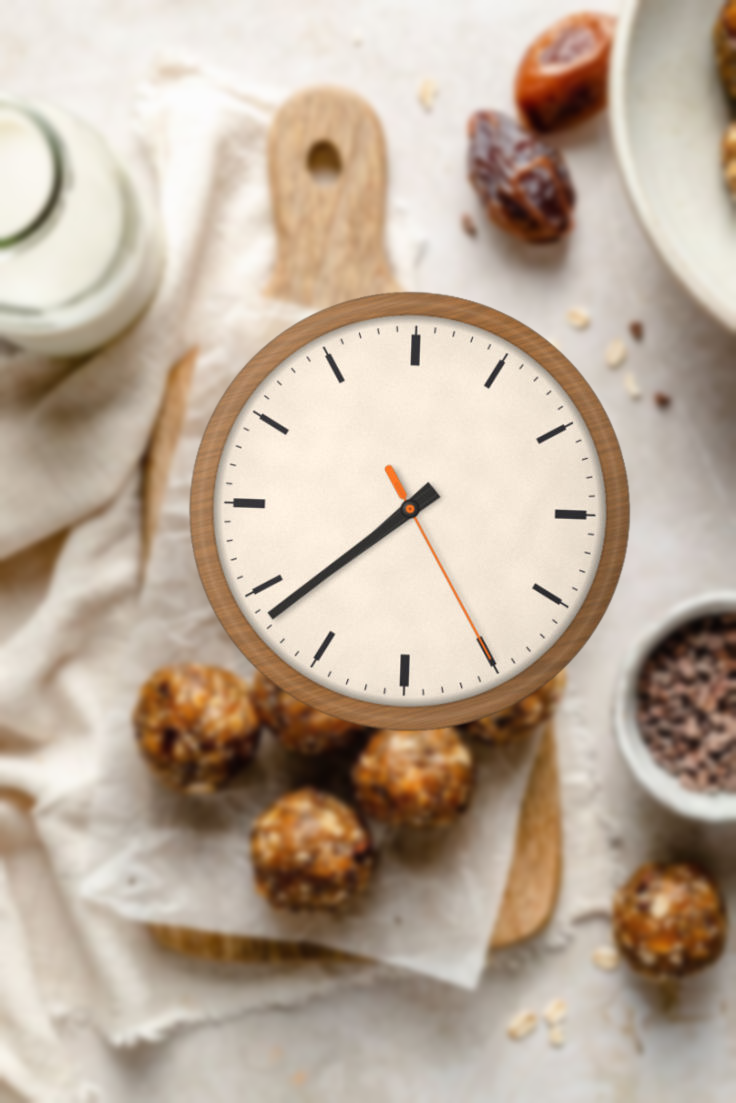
**7:38:25**
